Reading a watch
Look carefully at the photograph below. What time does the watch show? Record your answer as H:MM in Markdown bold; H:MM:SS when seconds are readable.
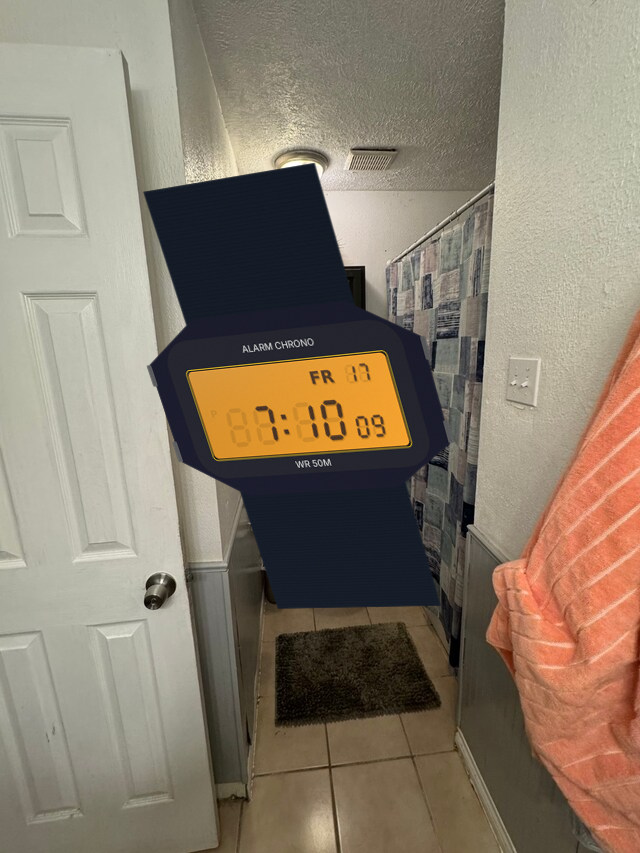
**7:10:09**
